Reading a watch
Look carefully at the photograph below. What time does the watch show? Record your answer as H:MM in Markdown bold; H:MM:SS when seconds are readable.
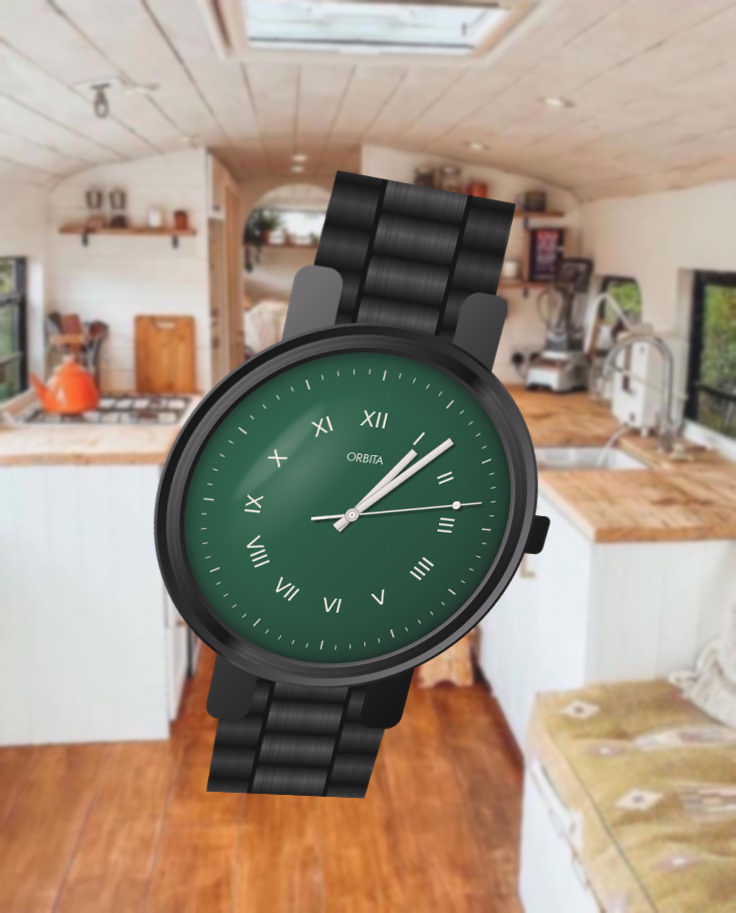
**1:07:13**
